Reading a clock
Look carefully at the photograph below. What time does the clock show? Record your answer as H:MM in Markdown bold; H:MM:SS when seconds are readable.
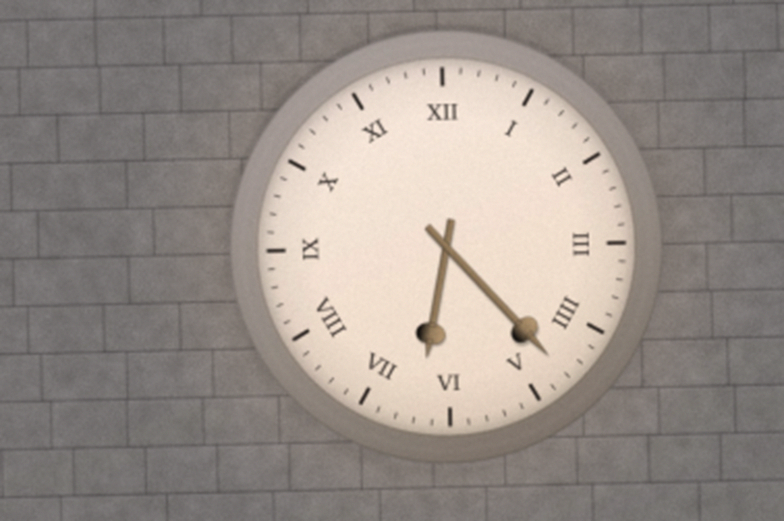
**6:23**
